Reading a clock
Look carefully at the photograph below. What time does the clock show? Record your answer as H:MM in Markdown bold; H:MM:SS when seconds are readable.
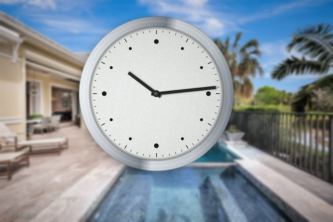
**10:14**
